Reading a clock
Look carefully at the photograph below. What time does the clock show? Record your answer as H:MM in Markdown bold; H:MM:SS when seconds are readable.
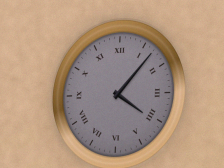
**4:07**
